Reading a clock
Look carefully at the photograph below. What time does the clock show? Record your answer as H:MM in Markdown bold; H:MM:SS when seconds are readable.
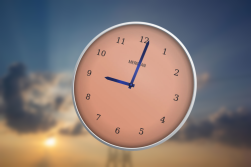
**9:01**
